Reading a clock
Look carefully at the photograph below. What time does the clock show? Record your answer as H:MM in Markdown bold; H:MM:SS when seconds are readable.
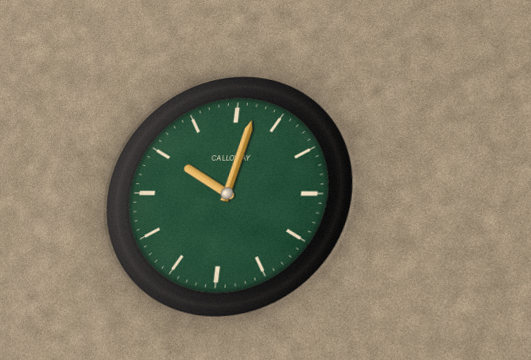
**10:02**
